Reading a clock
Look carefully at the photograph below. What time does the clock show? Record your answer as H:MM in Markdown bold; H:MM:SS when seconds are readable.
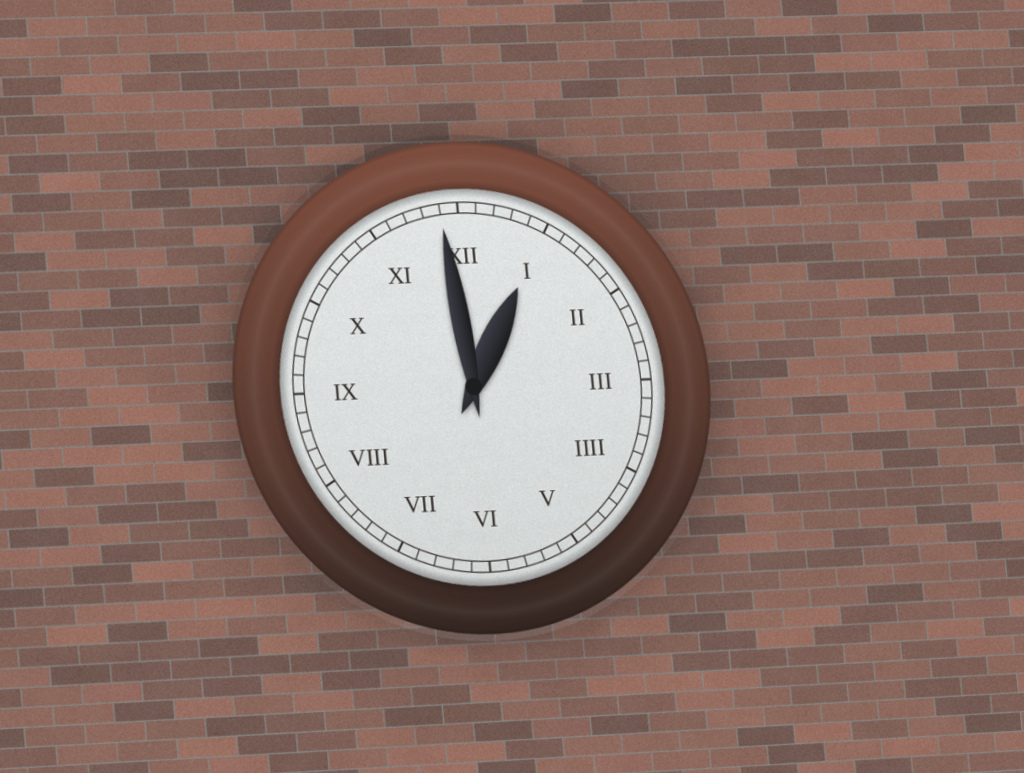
**12:59**
